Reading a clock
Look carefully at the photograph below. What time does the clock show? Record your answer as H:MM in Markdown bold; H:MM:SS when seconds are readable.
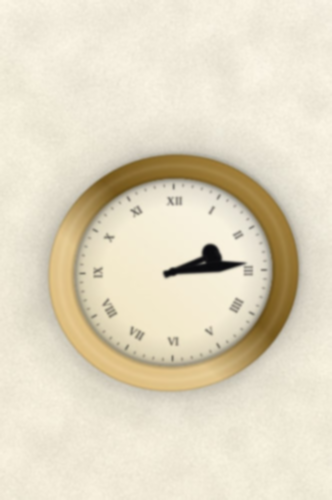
**2:14**
